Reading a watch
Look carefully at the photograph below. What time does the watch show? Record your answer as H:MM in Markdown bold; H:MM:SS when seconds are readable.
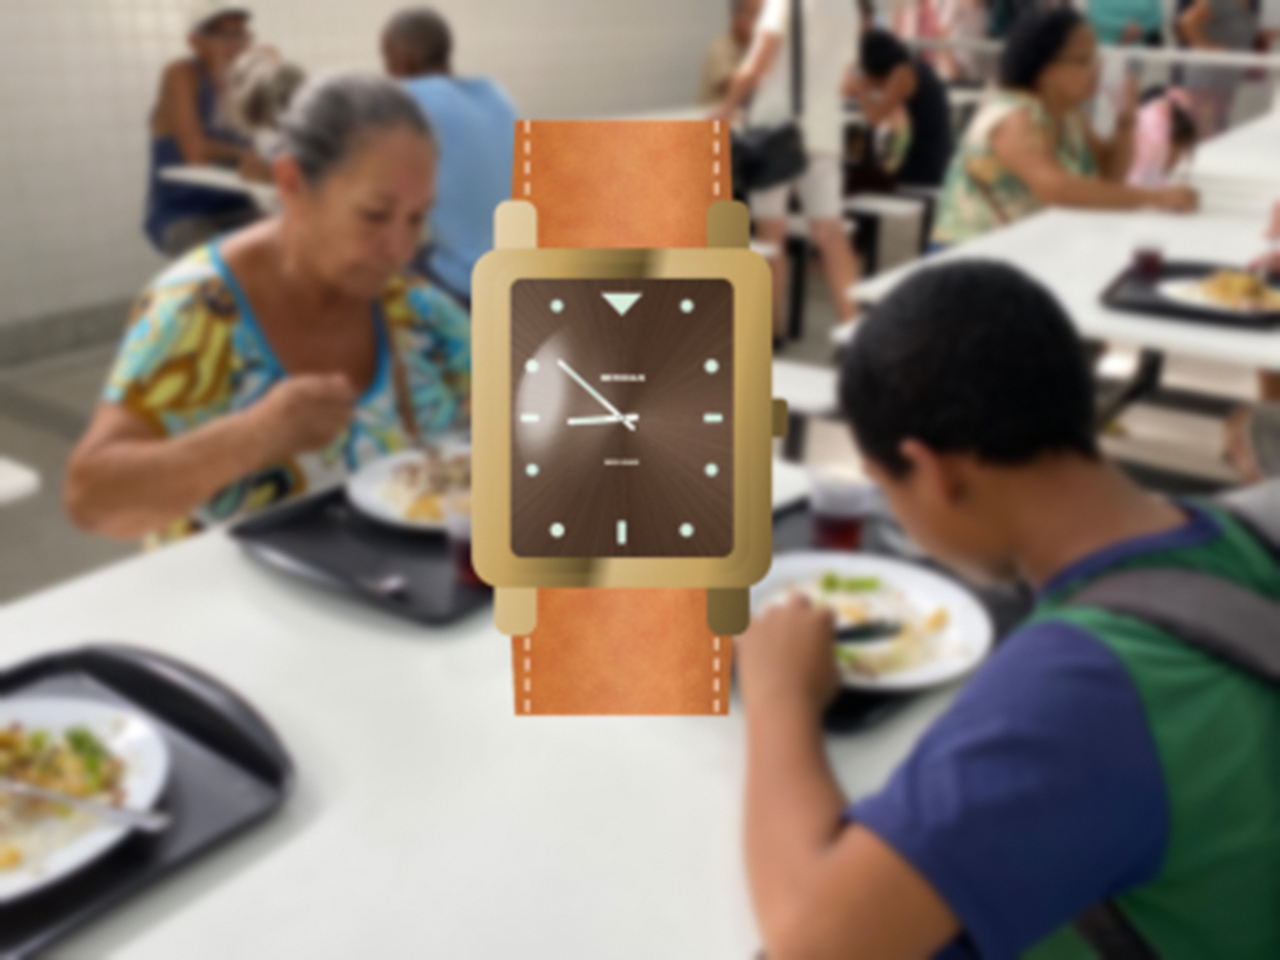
**8:52**
